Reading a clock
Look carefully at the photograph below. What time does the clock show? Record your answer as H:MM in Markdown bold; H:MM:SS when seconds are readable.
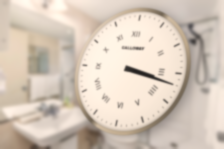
**3:17**
